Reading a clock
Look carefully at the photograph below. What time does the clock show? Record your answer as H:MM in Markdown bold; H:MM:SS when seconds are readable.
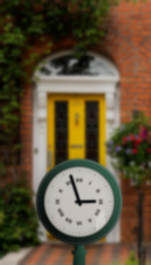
**2:57**
